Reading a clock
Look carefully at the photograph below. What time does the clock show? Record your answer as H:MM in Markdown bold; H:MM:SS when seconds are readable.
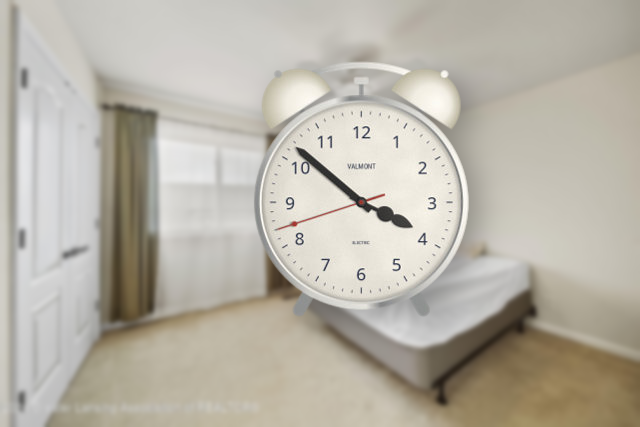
**3:51:42**
